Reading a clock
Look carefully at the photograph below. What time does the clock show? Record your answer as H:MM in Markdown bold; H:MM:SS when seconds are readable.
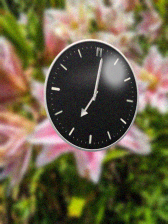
**7:01**
